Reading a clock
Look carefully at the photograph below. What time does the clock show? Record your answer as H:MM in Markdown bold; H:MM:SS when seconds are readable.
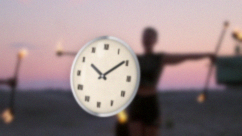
**10:09**
